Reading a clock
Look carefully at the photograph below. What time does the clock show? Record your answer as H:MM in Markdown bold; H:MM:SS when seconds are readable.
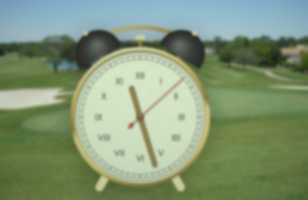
**11:27:08**
